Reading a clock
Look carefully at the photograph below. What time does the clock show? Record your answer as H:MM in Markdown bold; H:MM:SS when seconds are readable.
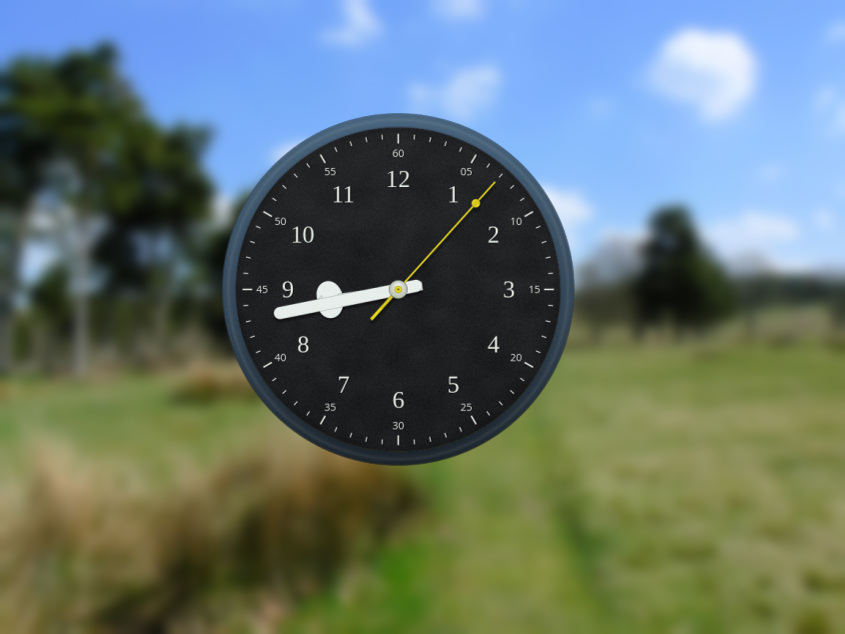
**8:43:07**
